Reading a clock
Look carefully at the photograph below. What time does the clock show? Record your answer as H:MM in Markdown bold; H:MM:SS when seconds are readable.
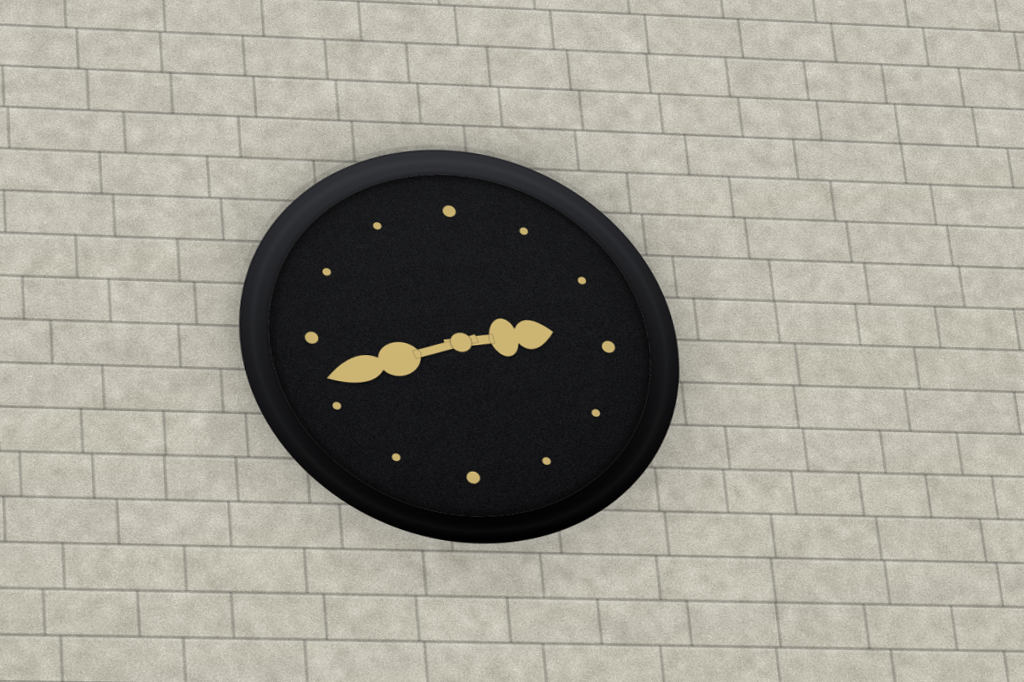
**2:42**
